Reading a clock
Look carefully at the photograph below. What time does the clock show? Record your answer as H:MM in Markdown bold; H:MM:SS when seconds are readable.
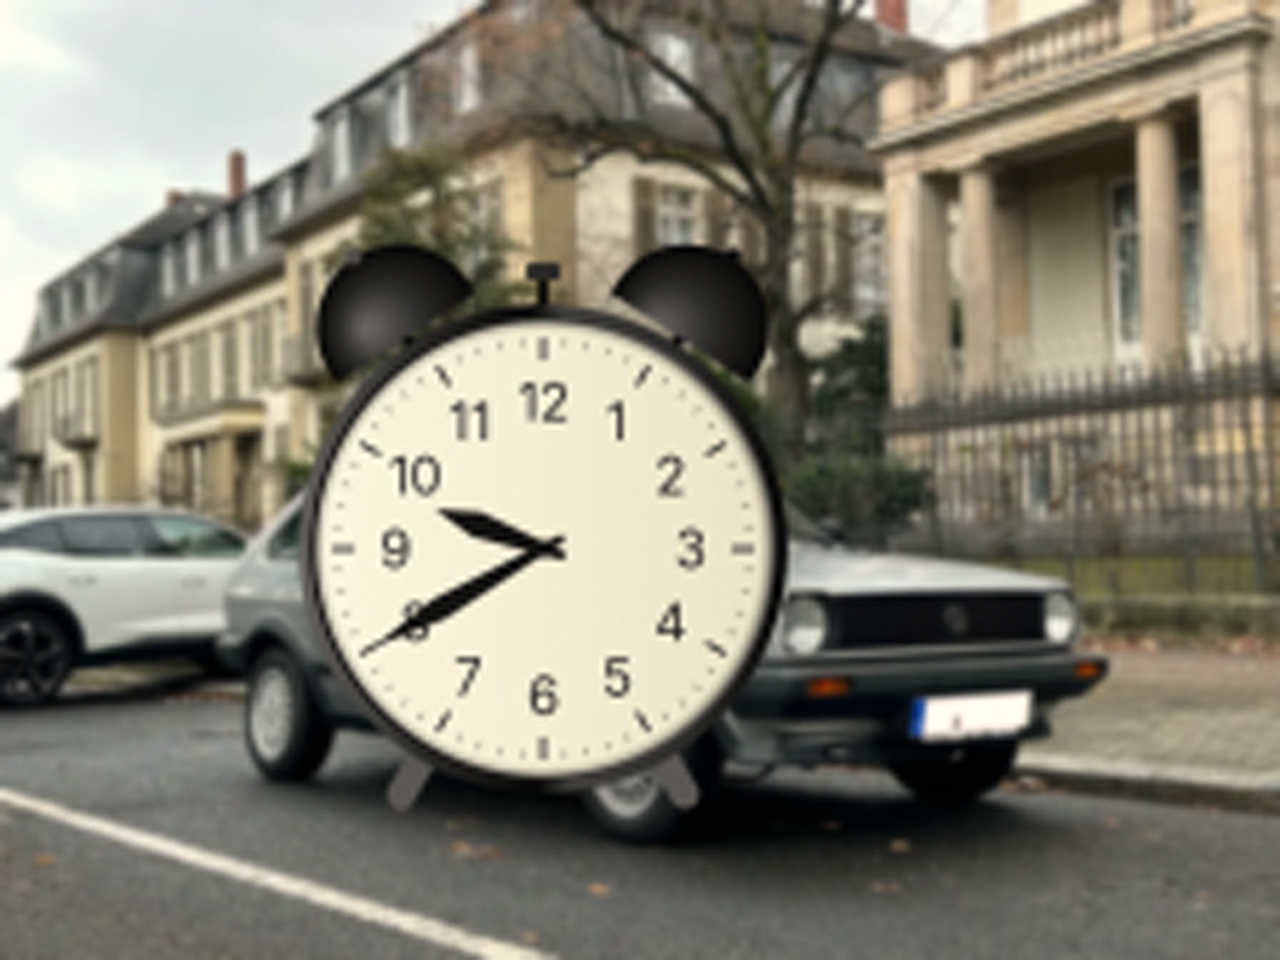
**9:40**
